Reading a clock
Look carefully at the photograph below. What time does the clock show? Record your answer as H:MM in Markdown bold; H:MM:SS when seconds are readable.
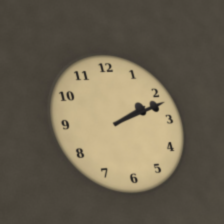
**2:12**
